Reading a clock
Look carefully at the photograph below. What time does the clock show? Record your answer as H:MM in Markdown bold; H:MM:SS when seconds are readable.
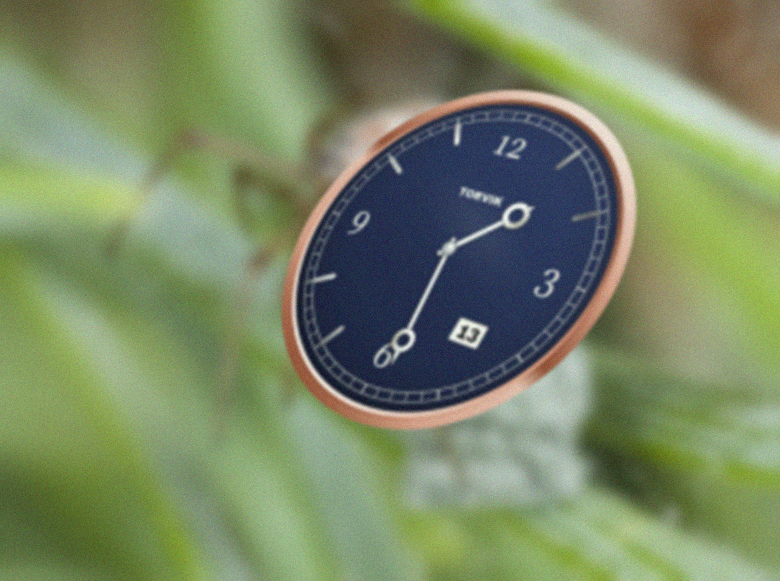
**1:29**
